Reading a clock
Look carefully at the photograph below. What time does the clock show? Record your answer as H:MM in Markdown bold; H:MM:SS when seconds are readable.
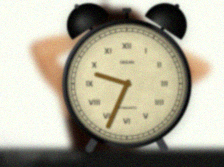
**9:34**
